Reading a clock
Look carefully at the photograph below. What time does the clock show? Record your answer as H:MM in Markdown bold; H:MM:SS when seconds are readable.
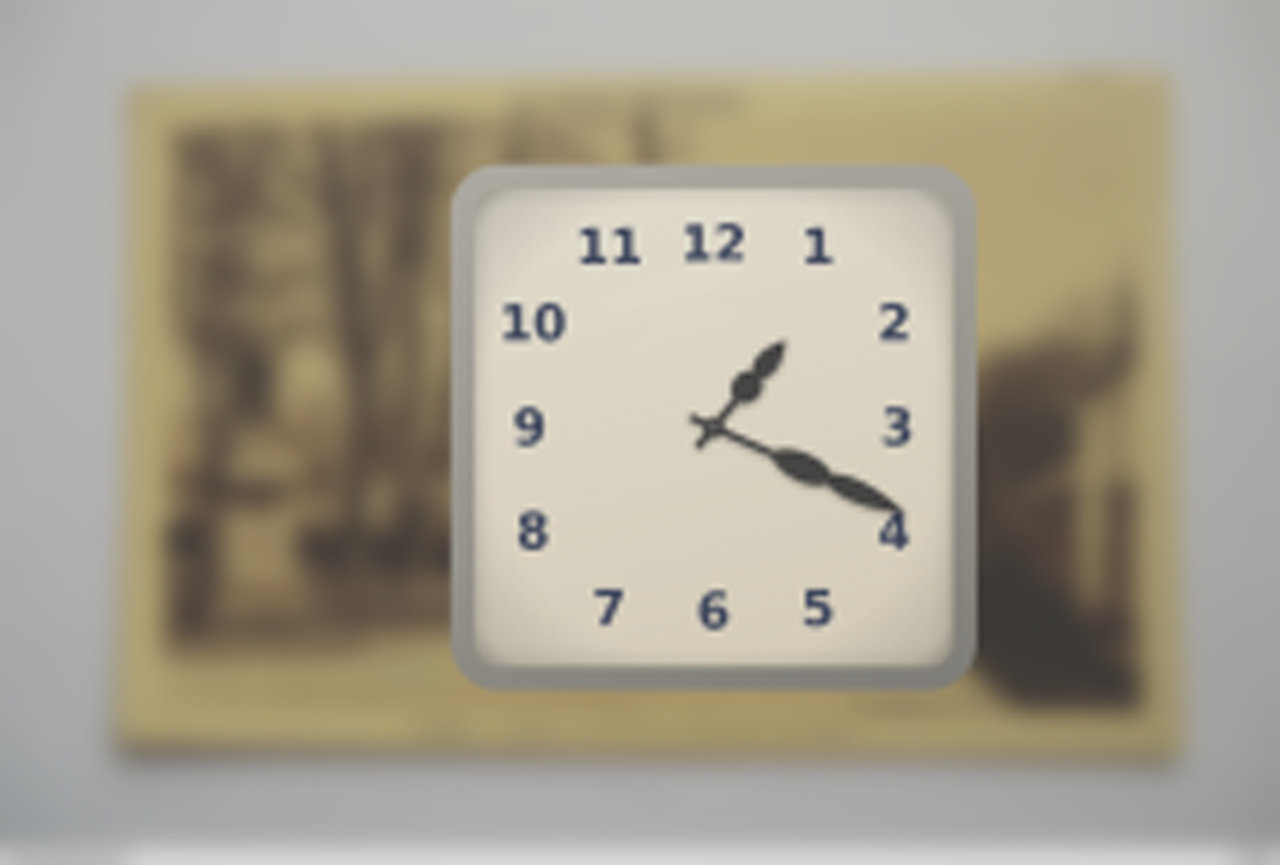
**1:19**
